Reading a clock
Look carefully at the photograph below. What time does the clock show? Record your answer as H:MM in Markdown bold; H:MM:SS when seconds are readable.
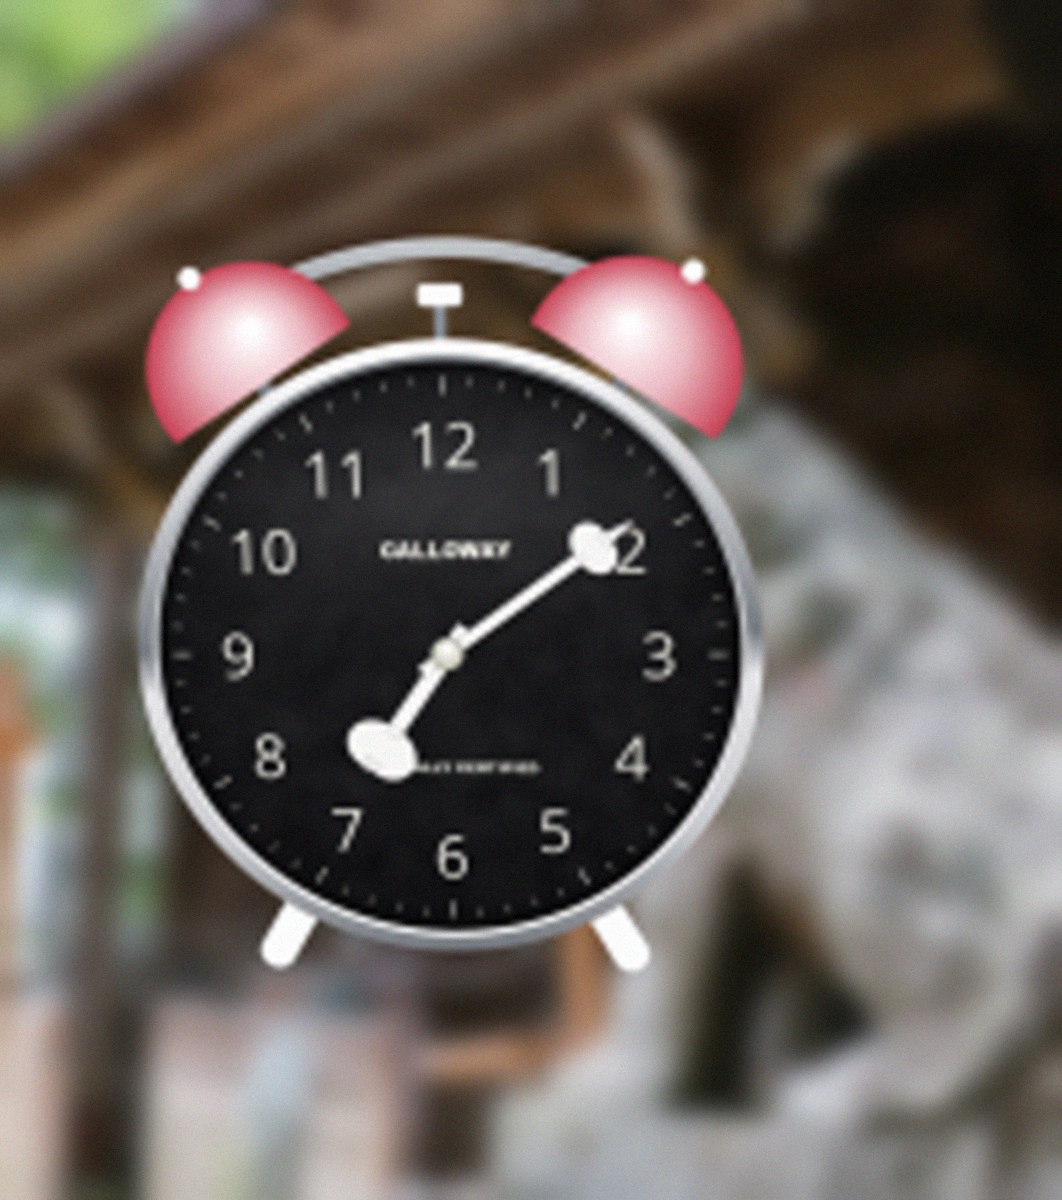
**7:09**
